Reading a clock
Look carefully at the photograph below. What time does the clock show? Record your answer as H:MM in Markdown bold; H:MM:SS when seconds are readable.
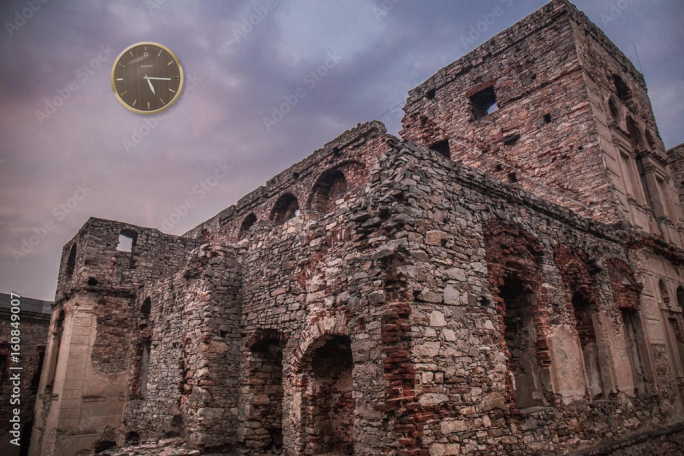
**5:16**
